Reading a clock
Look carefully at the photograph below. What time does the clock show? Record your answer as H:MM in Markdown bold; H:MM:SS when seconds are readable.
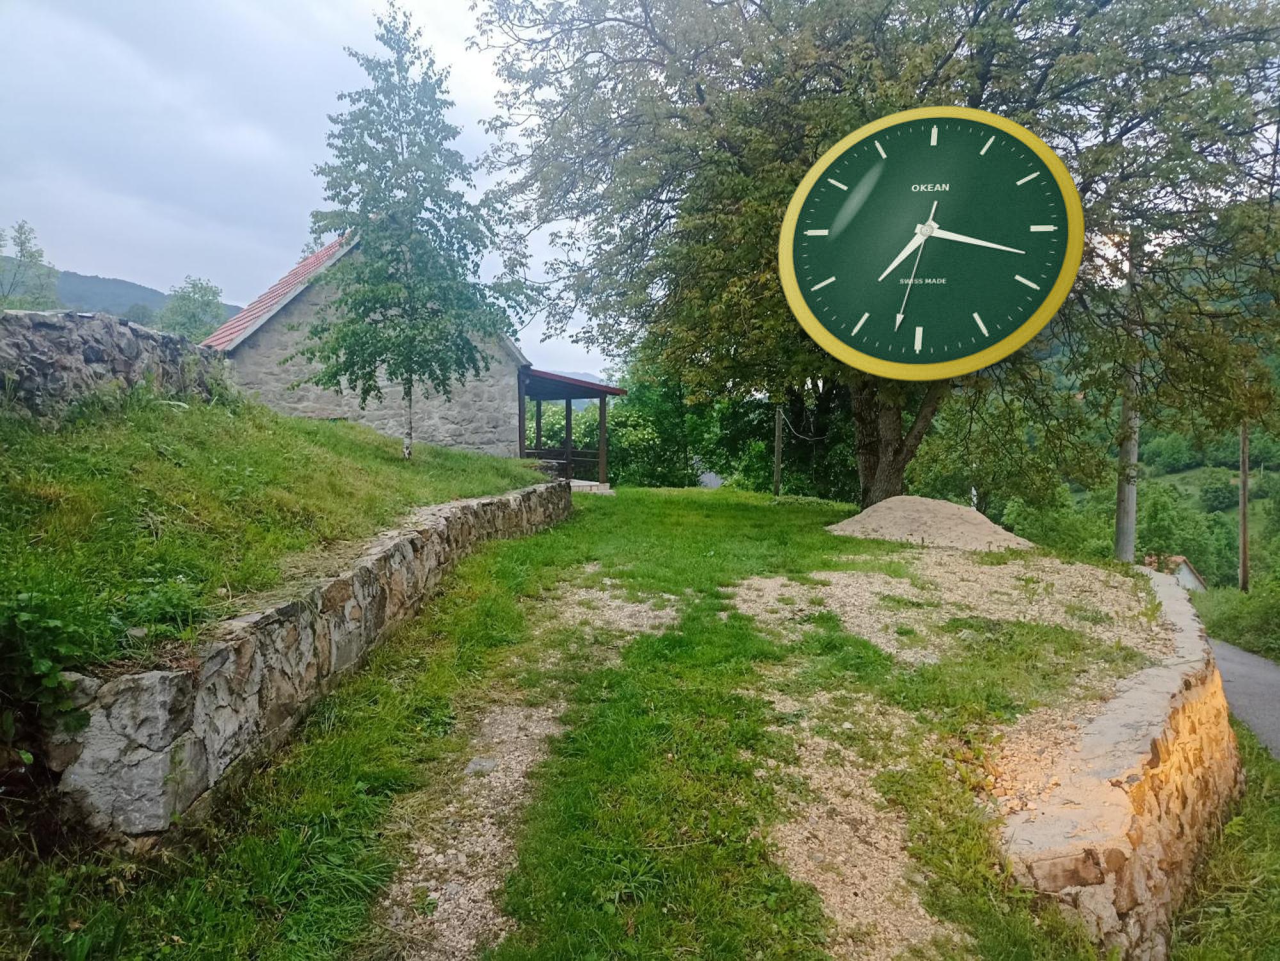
**7:17:32**
